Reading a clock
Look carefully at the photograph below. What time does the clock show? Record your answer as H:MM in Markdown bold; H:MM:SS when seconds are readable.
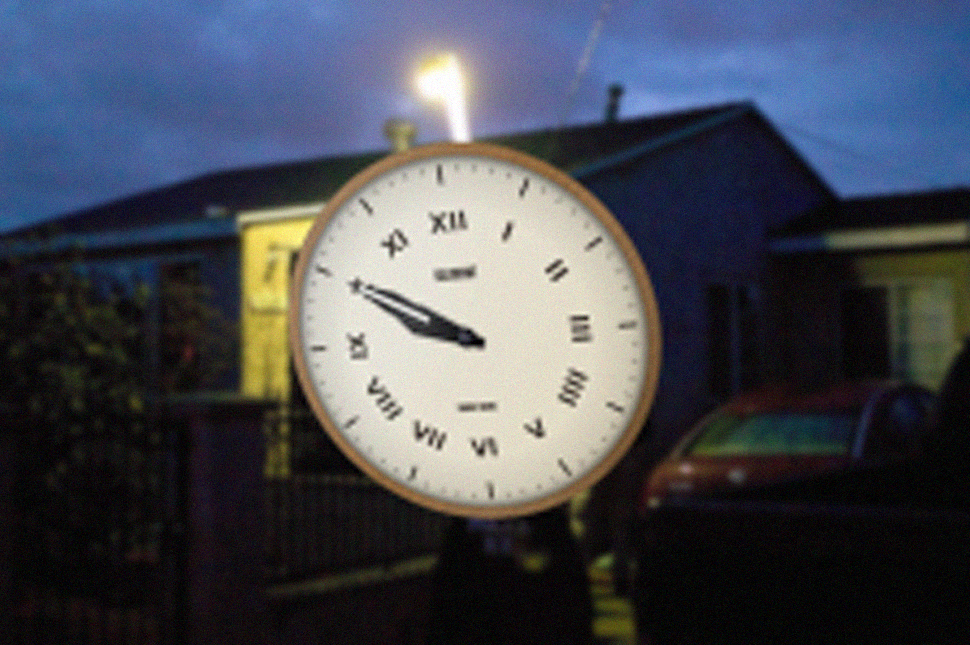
**9:50**
